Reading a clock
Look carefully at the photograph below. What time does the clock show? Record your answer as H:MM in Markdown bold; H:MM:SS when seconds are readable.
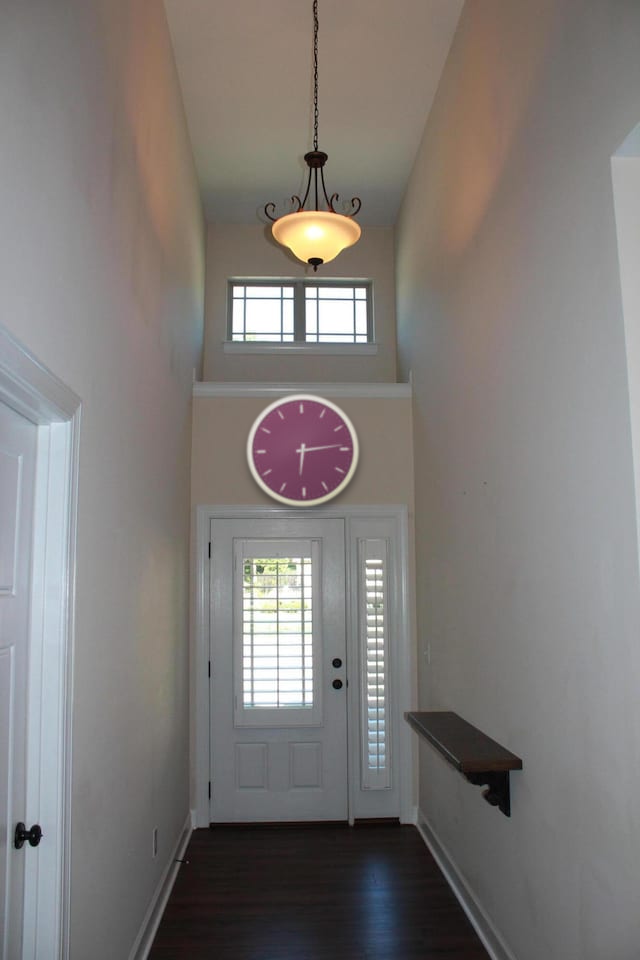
**6:14**
